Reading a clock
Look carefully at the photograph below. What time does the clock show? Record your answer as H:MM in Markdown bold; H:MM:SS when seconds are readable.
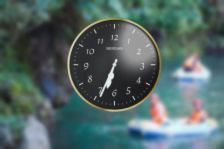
**6:34**
